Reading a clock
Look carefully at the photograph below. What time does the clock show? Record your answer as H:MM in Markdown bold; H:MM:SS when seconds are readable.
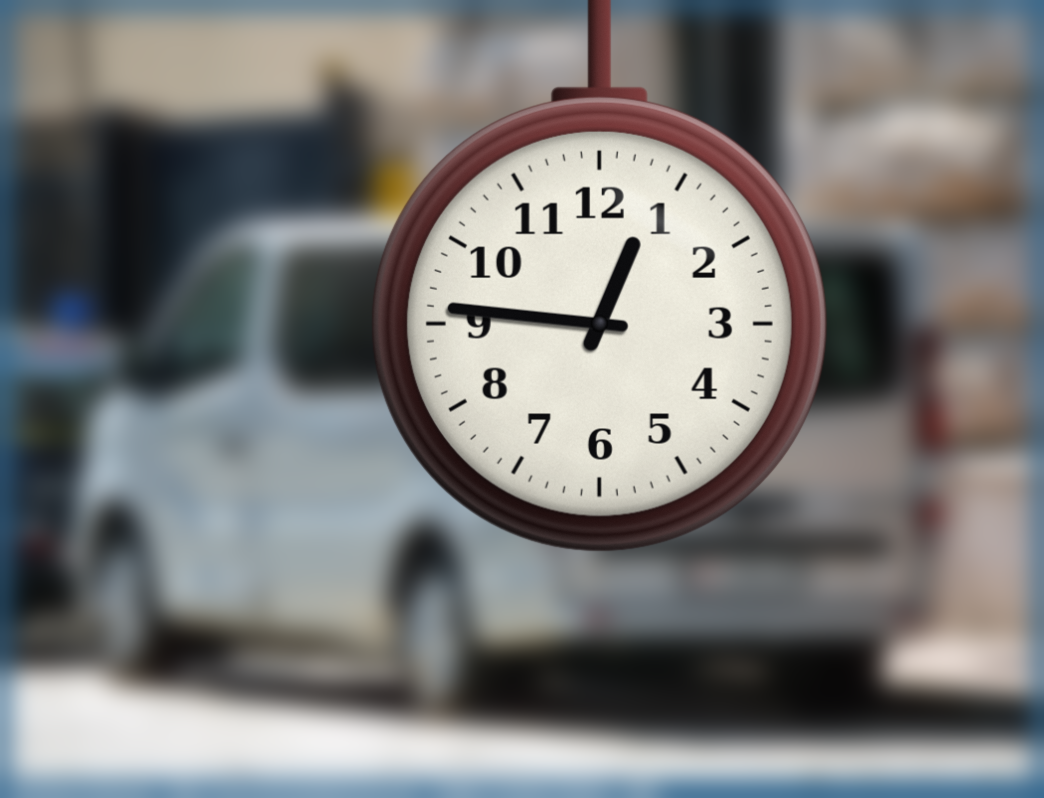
**12:46**
